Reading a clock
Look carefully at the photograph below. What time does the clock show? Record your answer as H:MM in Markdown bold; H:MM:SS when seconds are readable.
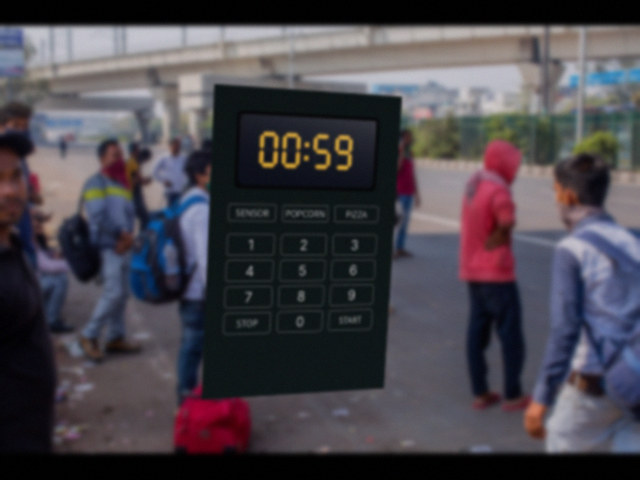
**0:59**
